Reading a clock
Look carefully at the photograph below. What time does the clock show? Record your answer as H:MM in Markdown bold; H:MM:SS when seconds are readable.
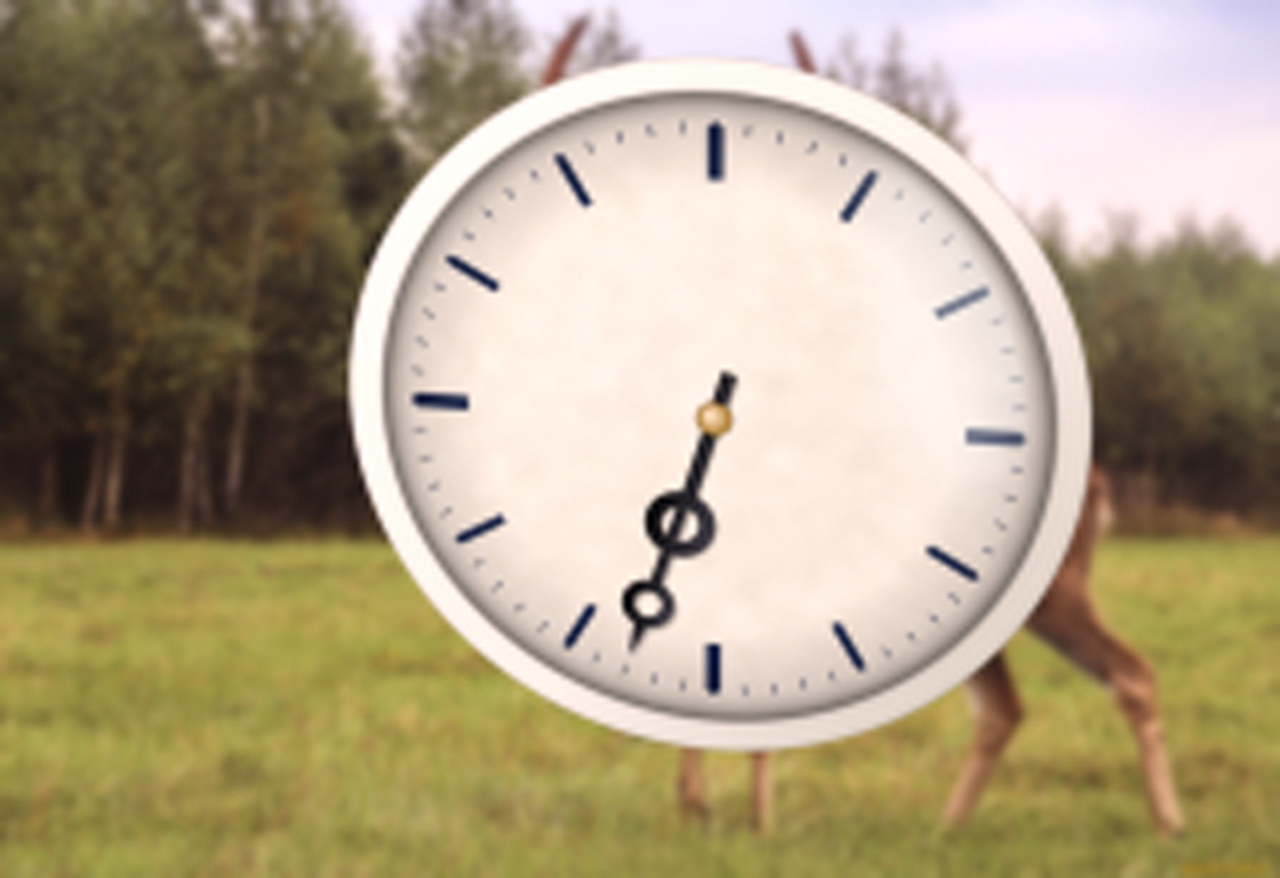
**6:33**
